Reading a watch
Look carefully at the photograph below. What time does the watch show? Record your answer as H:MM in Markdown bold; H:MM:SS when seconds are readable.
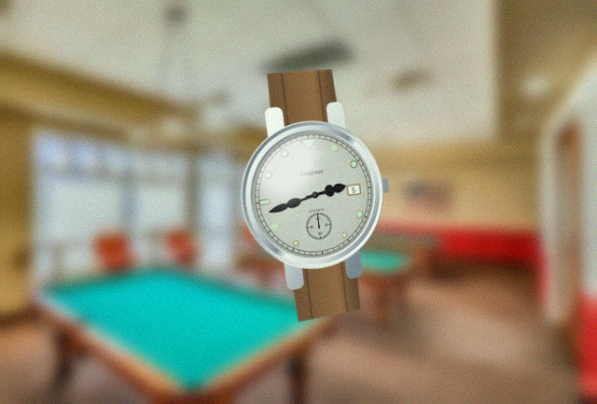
**2:43**
